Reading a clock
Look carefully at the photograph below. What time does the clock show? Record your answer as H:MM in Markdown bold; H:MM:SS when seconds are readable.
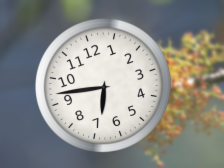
**6:47**
